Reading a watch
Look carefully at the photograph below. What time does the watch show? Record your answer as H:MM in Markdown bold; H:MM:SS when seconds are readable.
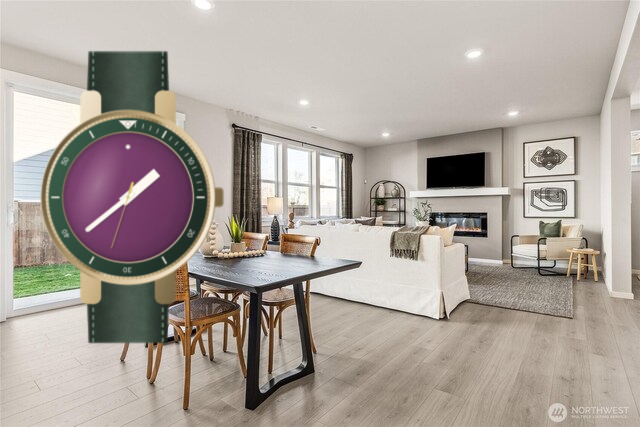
**1:38:33**
